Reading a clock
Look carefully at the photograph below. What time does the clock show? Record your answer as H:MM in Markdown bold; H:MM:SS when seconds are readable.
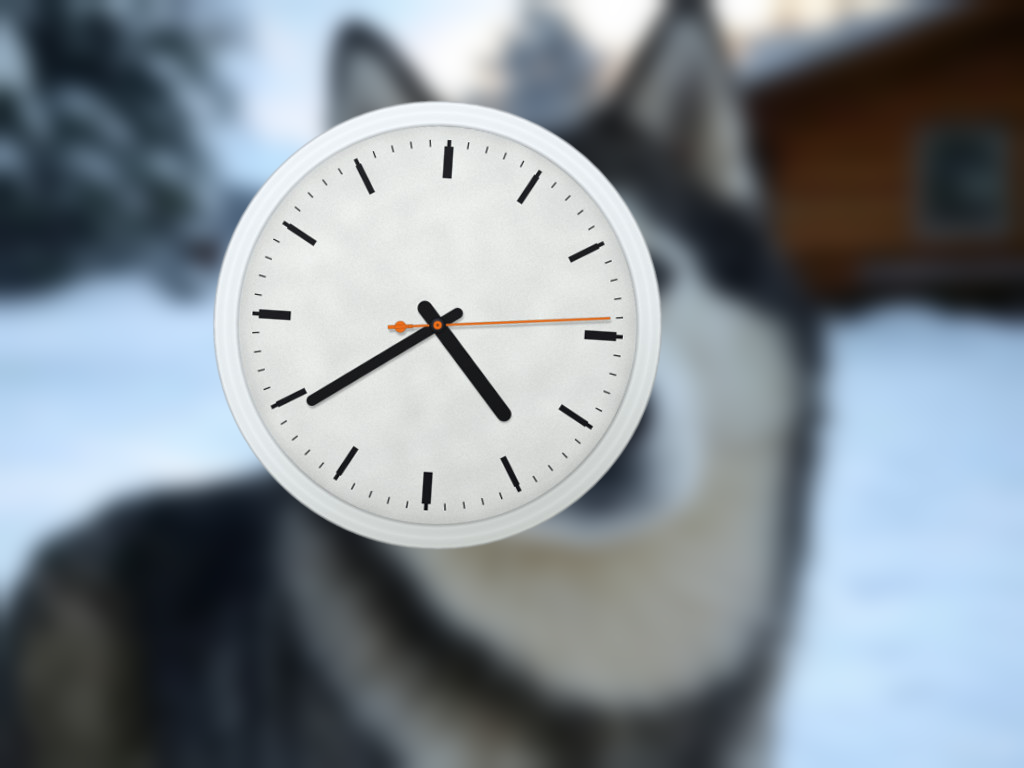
**4:39:14**
